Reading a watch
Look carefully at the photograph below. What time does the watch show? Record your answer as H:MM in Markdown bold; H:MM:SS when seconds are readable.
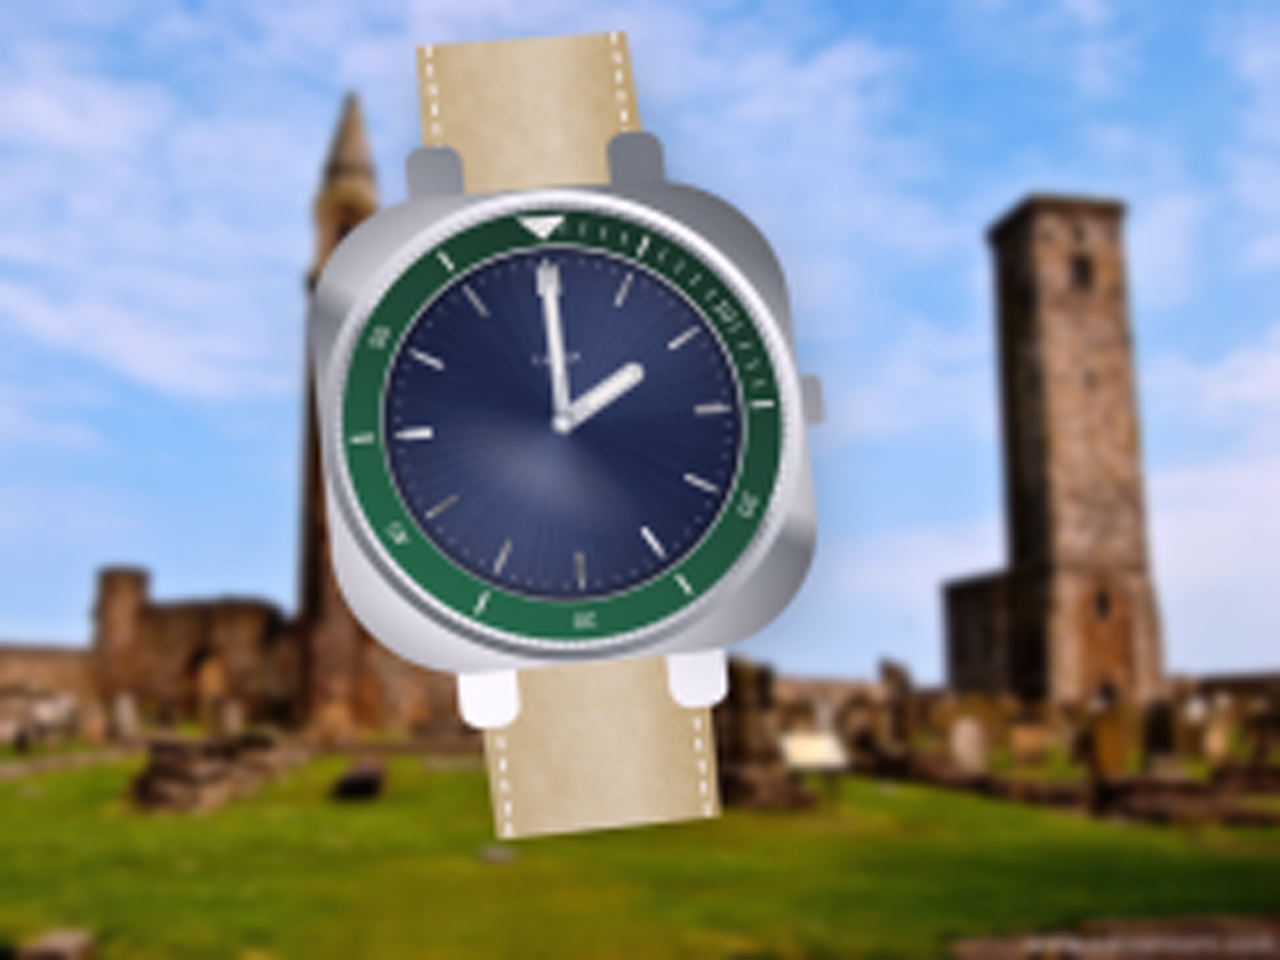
**2:00**
